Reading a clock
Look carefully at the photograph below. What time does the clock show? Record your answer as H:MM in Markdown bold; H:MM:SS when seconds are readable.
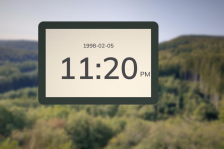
**11:20**
